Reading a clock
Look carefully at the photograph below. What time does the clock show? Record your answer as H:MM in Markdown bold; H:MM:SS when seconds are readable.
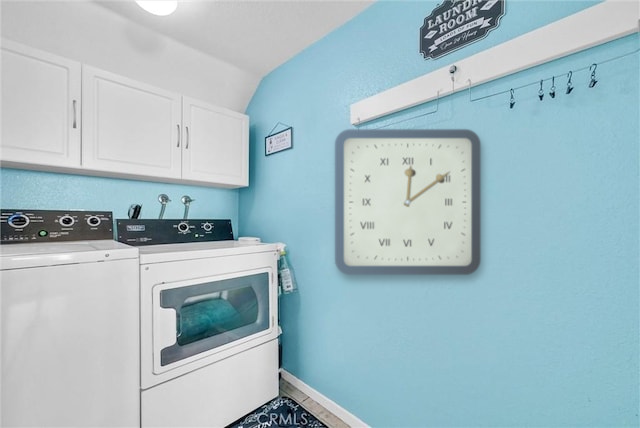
**12:09**
